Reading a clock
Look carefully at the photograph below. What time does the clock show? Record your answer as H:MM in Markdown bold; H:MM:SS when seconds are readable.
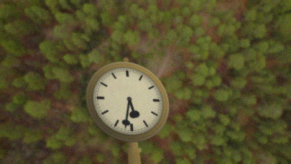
**5:32**
